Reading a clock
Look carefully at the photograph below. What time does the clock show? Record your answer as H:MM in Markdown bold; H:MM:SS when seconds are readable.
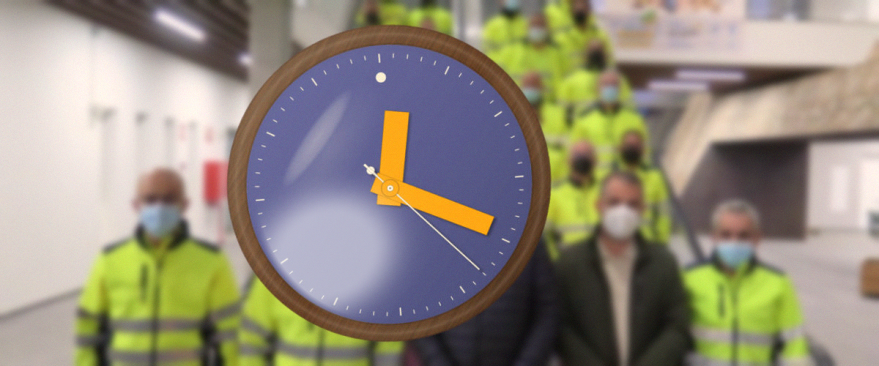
**12:19:23**
